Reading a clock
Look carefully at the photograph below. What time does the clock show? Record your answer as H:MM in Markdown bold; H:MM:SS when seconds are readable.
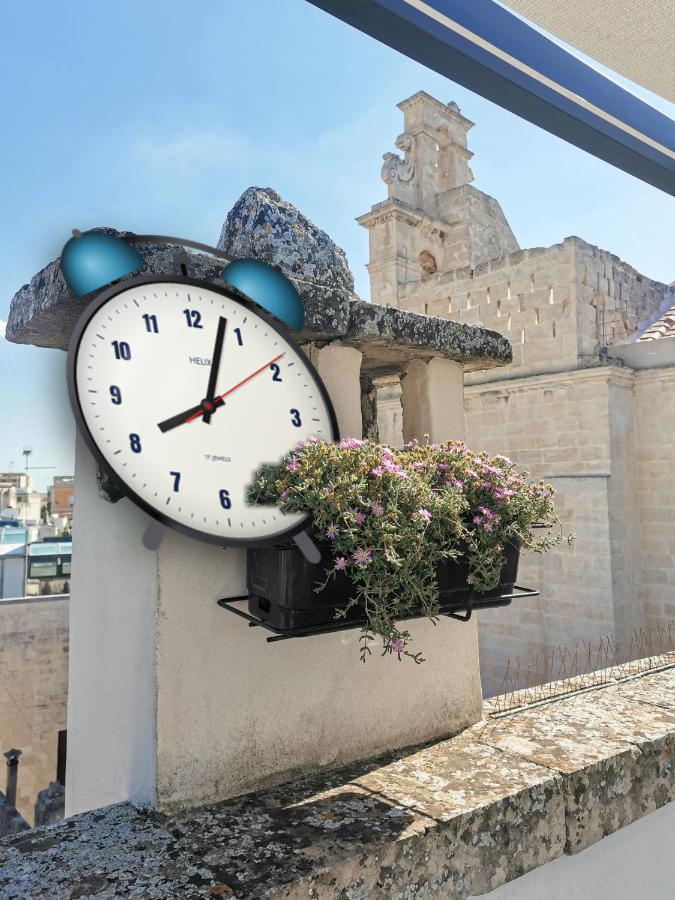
**8:03:09**
